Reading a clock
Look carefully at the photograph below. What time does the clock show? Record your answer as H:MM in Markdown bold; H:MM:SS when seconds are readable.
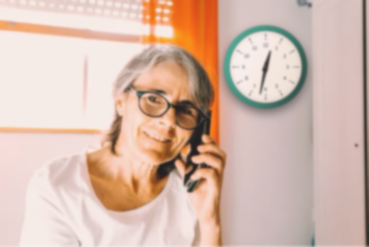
**12:32**
